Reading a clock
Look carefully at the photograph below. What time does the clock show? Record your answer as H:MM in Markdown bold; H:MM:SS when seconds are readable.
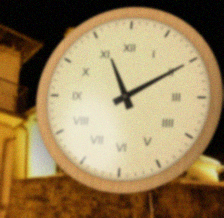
**11:10**
